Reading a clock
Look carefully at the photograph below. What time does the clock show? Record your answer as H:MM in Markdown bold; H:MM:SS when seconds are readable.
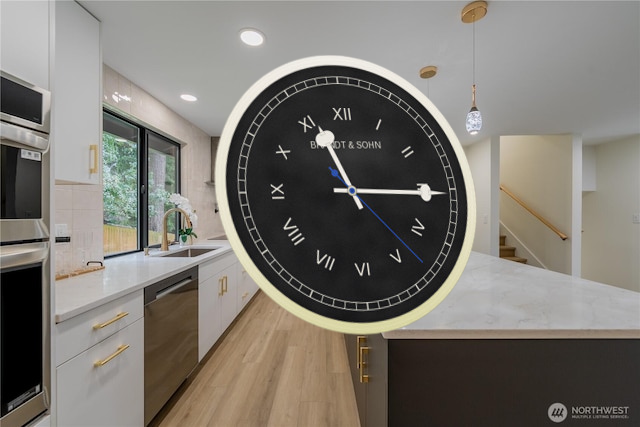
**11:15:23**
